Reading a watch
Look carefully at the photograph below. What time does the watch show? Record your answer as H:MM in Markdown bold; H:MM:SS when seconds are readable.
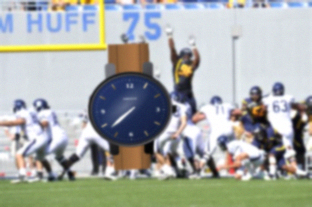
**7:38**
